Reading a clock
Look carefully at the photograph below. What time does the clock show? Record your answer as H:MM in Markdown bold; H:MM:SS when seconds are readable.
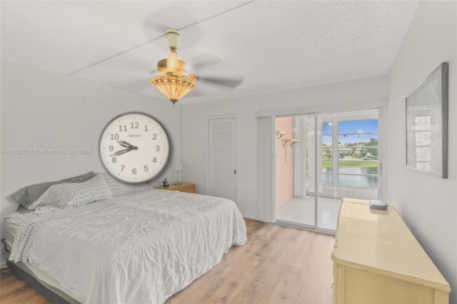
**9:42**
